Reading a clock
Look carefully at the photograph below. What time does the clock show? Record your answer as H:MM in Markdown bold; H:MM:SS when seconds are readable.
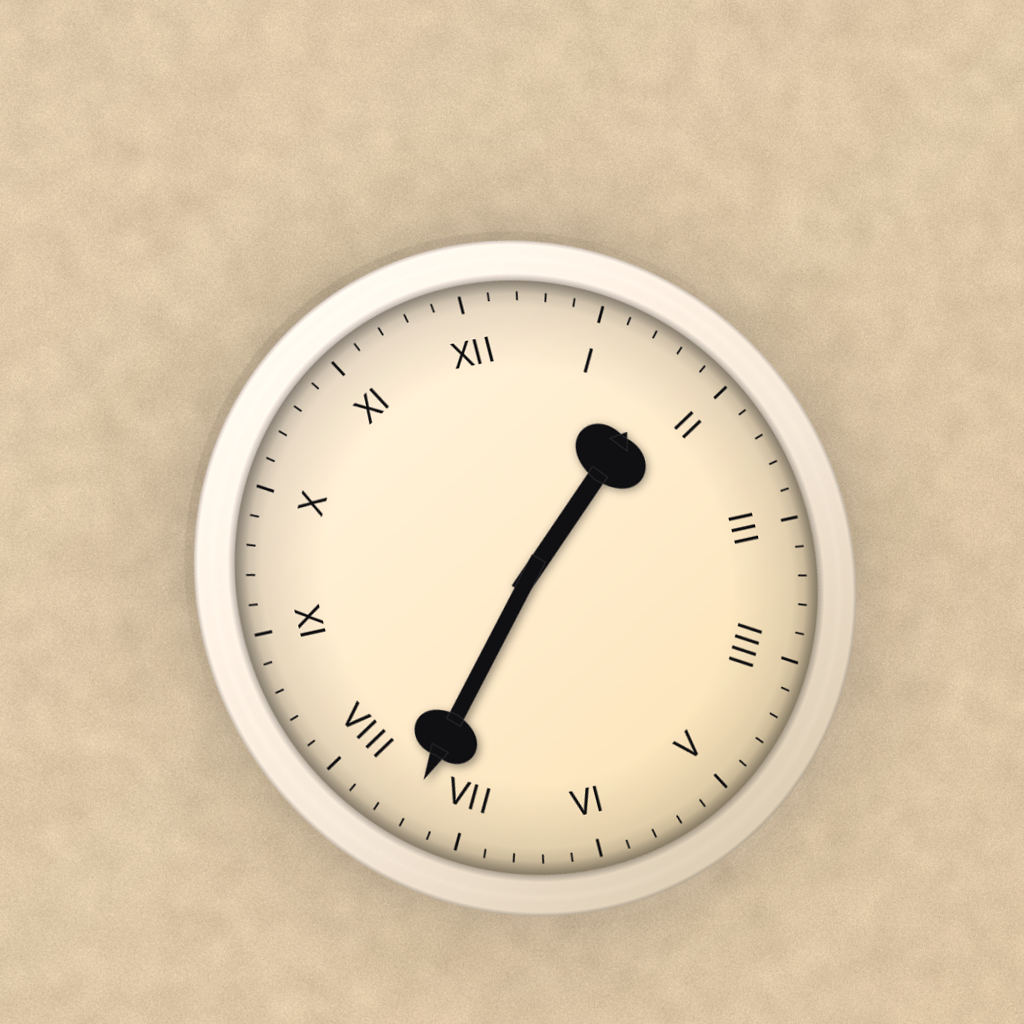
**1:37**
